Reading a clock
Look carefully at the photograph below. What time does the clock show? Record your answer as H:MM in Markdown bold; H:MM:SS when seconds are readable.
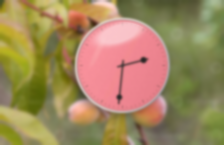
**2:31**
